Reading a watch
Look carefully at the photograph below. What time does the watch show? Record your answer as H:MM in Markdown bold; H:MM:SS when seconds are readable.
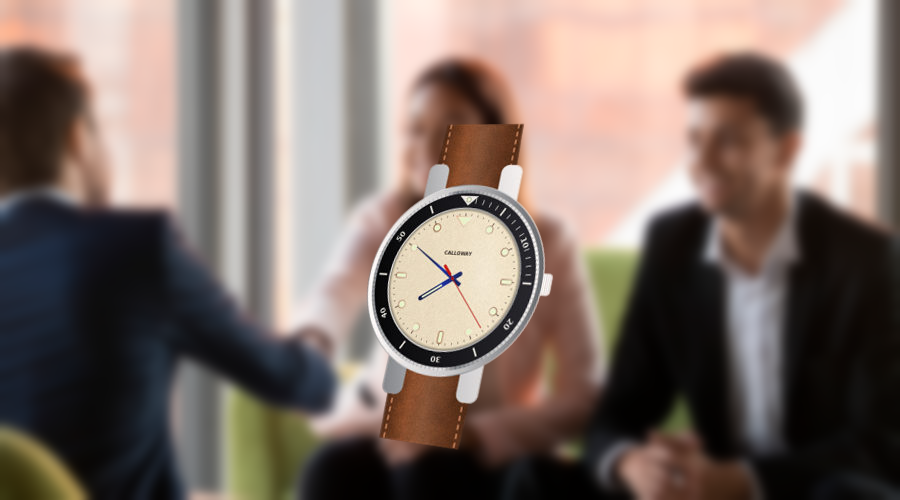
**7:50:23**
